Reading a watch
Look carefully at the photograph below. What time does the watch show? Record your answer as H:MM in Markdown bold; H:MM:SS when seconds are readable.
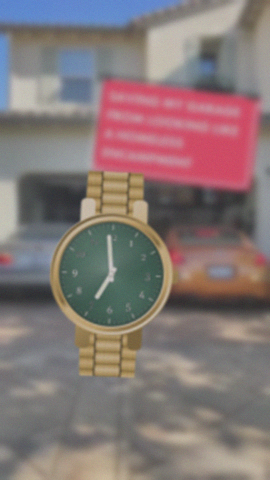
**6:59**
